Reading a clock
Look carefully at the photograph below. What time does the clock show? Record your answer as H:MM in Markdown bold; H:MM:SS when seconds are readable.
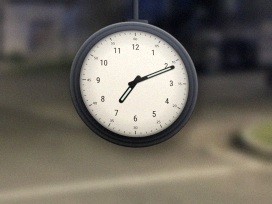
**7:11**
